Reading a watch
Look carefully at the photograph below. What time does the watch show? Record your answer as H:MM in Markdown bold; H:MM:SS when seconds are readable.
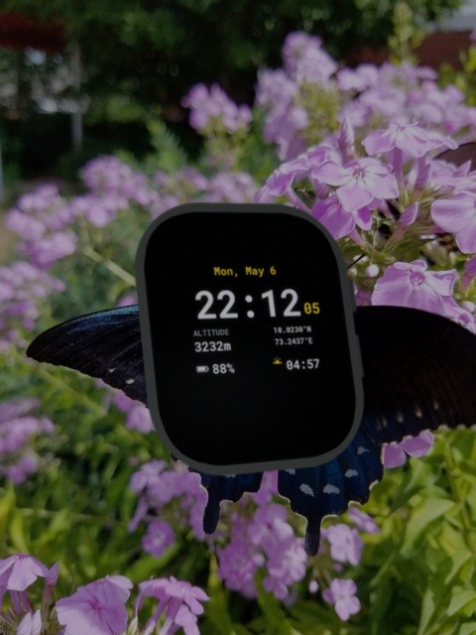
**22:12:05**
